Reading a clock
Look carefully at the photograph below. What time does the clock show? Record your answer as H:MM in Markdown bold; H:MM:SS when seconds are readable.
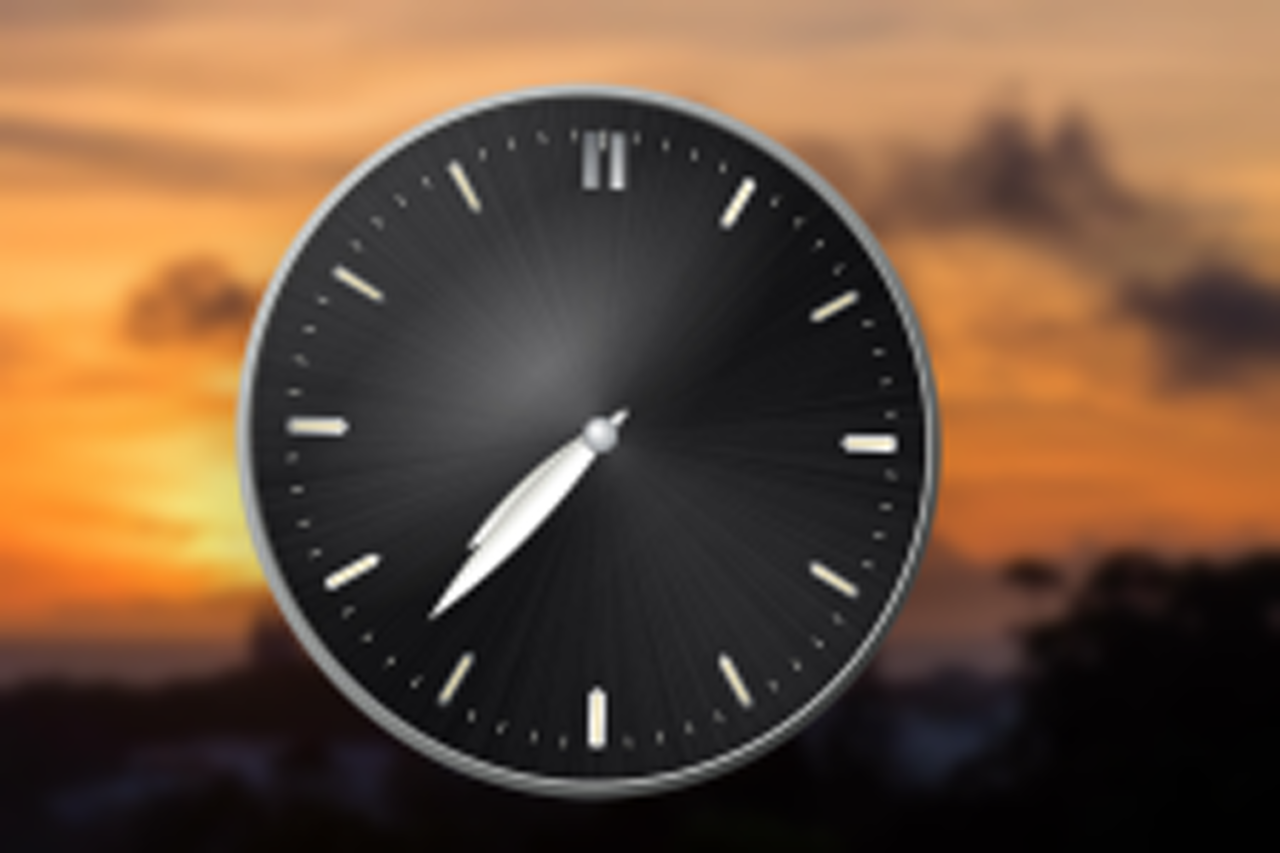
**7:37**
